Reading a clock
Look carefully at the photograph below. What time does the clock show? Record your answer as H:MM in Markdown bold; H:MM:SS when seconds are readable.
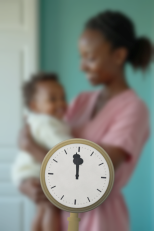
**11:59**
